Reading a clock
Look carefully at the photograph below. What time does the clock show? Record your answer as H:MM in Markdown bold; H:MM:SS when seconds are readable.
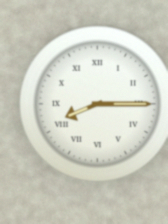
**8:15**
